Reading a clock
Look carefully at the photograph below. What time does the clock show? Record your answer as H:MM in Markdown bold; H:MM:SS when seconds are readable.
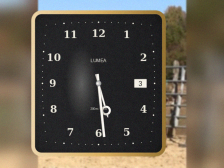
**5:29**
